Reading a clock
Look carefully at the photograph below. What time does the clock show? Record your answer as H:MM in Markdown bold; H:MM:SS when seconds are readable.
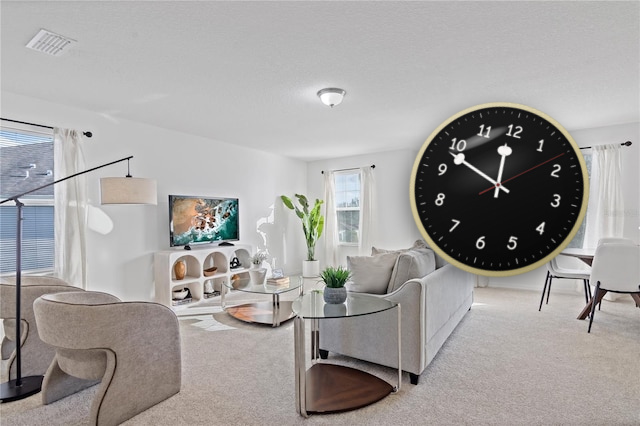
**11:48:08**
